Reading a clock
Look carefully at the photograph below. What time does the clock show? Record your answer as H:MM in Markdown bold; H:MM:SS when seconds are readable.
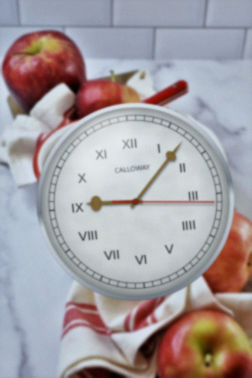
**9:07:16**
